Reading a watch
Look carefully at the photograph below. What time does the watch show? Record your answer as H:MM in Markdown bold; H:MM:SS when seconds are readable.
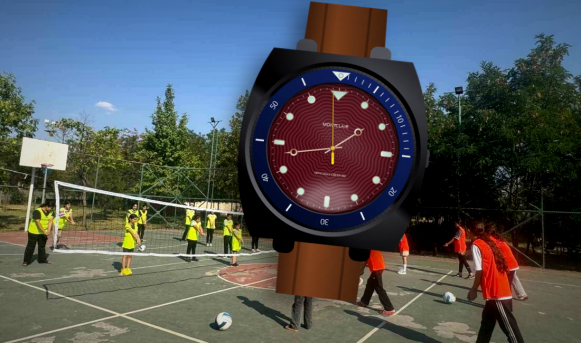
**1:42:59**
